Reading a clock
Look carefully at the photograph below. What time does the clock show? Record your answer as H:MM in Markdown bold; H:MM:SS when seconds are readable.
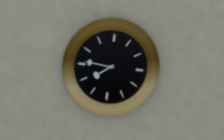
**7:46**
